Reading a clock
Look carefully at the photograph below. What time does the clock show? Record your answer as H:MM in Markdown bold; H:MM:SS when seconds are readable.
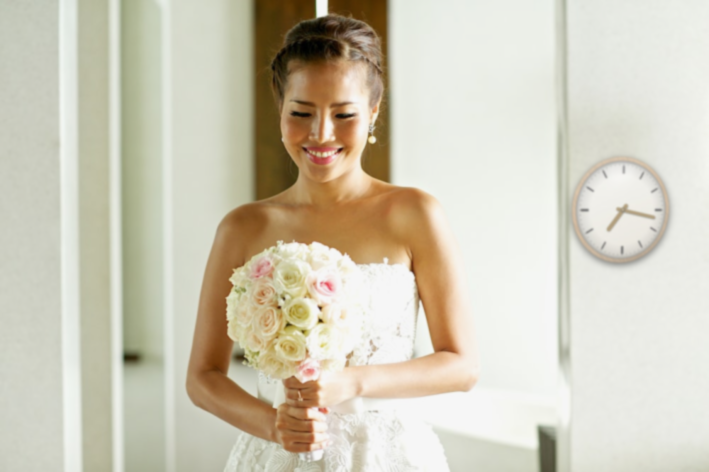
**7:17**
